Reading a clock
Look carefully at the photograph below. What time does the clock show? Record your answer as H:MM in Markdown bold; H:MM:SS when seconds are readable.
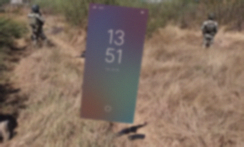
**13:51**
